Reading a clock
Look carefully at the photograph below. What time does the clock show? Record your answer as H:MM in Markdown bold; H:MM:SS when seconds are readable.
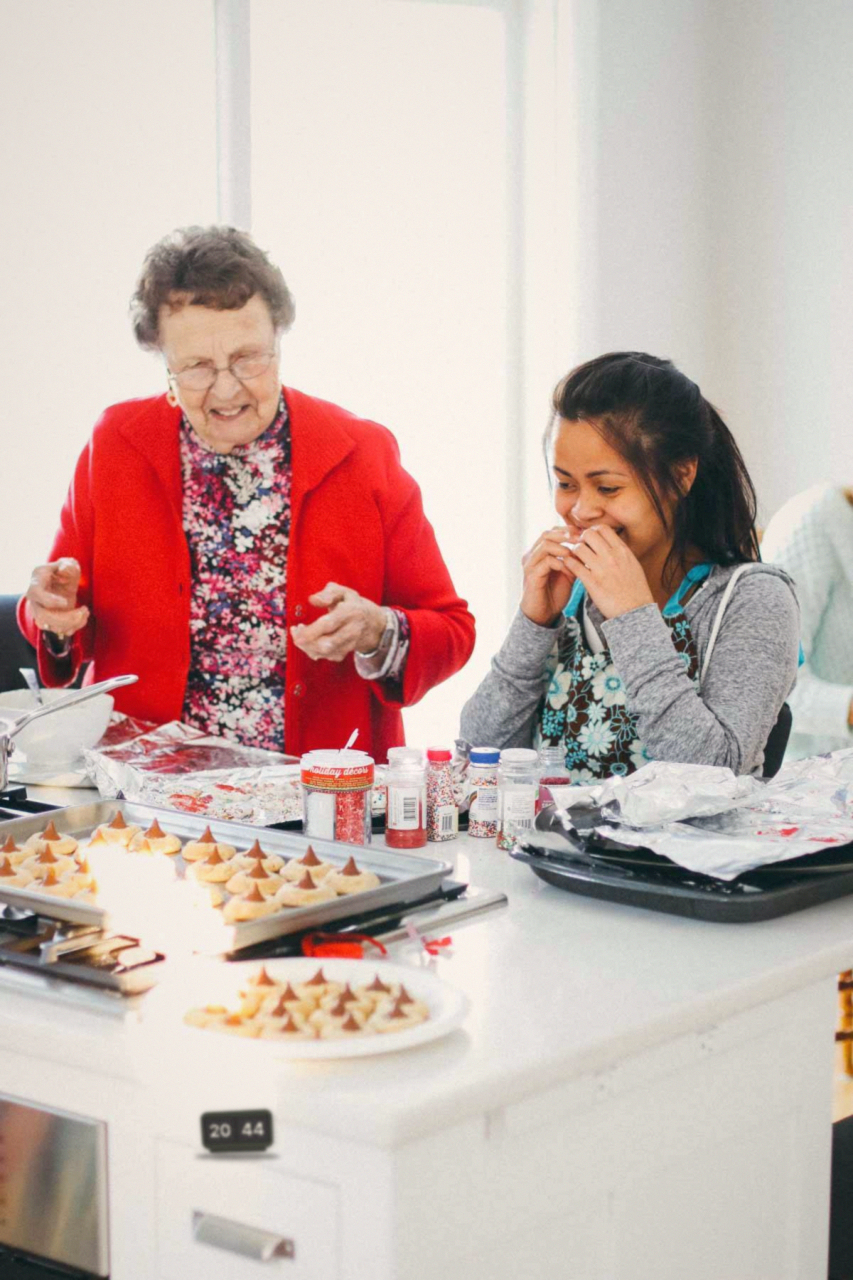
**20:44**
